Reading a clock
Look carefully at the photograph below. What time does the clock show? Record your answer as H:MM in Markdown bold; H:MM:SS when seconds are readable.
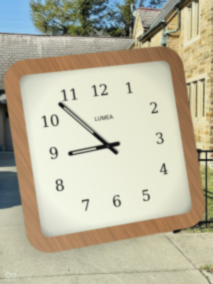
**8:53**
